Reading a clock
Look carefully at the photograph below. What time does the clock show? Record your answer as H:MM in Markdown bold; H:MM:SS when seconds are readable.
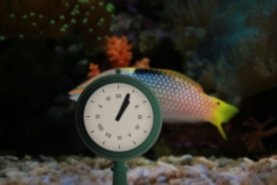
**1:04**
